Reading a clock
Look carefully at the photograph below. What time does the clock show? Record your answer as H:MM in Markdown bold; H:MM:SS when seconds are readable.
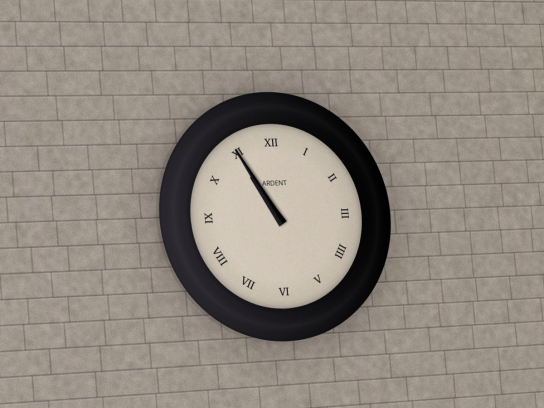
**10:55**
